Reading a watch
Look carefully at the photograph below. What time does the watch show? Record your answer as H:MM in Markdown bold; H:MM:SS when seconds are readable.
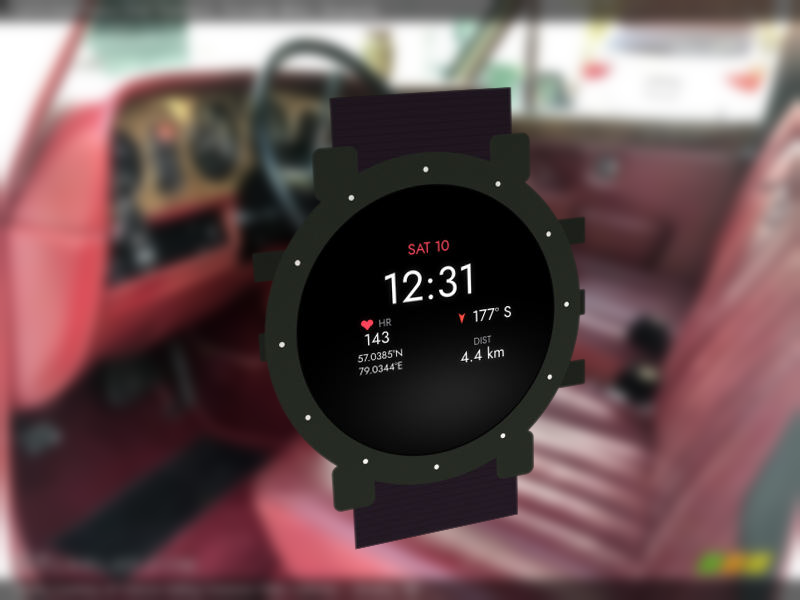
**12:31**
